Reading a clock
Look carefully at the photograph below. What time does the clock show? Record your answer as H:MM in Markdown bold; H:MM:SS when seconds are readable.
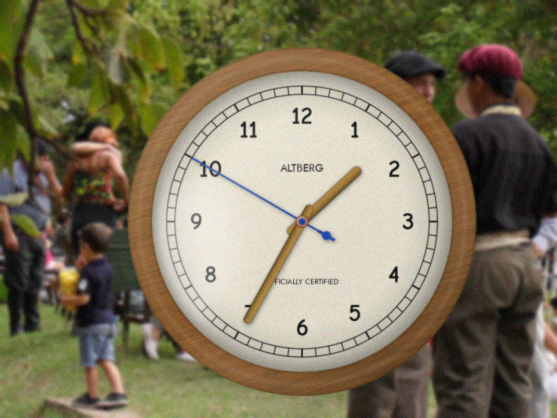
**1:34:50**
